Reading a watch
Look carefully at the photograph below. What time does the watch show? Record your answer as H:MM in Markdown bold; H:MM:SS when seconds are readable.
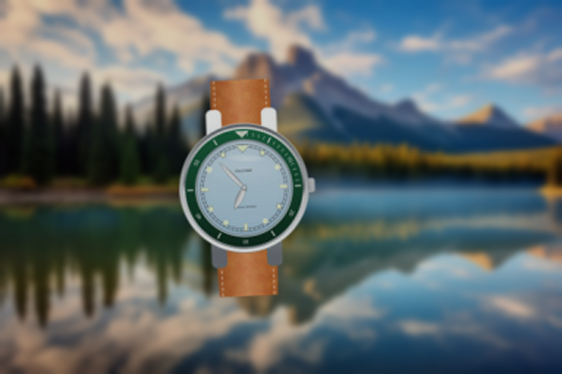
**6:53**
